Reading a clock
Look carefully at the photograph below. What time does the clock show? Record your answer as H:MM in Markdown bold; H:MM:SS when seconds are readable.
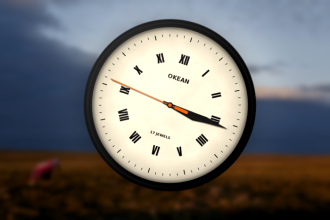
**3:15:46**
